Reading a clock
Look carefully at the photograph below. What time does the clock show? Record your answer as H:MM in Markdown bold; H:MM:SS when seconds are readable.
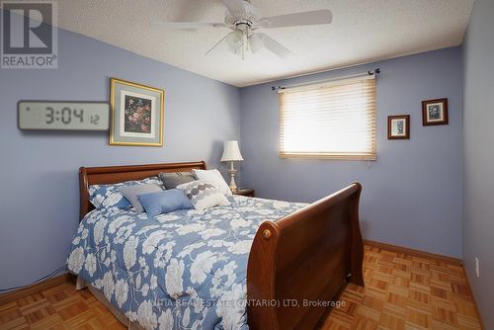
**3:04:12**
